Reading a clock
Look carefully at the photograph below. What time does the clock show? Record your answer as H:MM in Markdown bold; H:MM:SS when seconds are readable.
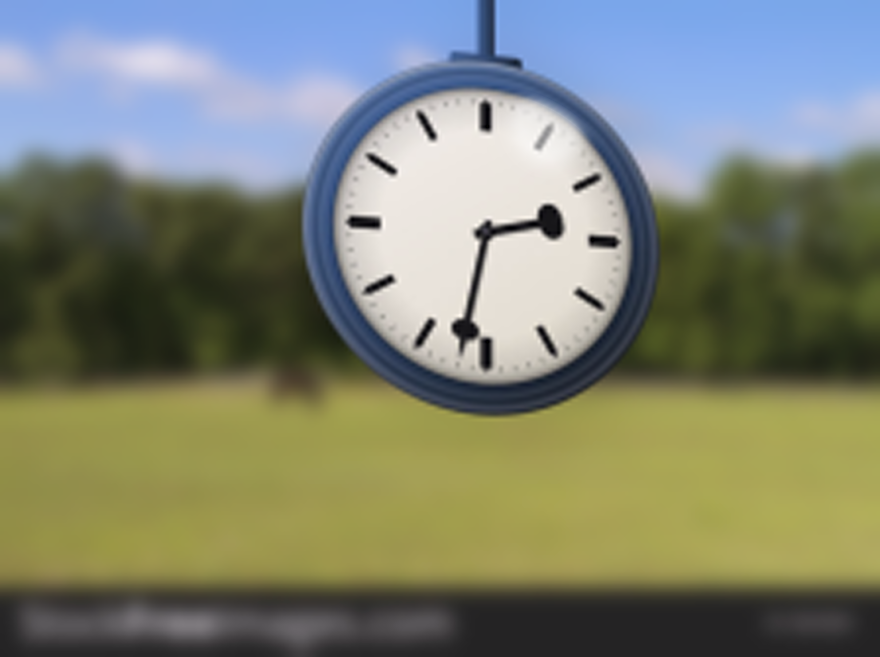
**2:32**
